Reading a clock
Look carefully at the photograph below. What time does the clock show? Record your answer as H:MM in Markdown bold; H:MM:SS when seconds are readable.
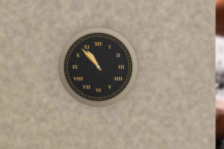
**10:53**
